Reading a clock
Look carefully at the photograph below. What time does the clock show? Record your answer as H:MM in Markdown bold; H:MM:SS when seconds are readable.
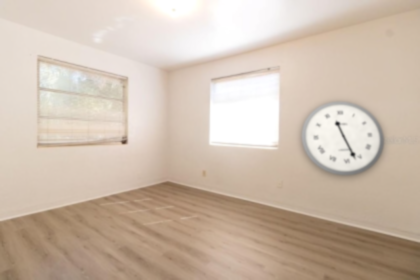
**11:27**
